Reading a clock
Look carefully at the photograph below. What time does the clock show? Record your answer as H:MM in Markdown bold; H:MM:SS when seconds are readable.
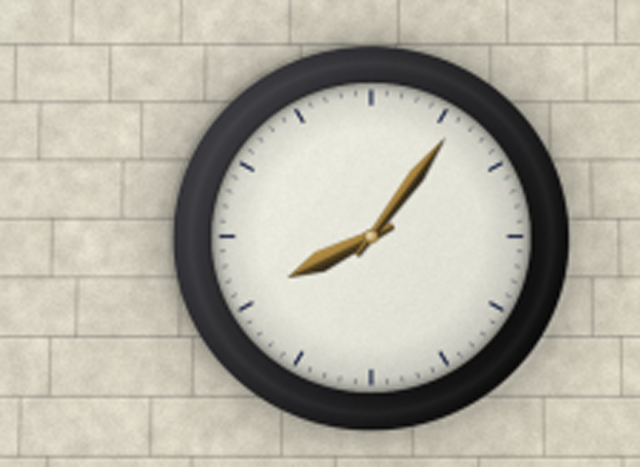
**8:06**
